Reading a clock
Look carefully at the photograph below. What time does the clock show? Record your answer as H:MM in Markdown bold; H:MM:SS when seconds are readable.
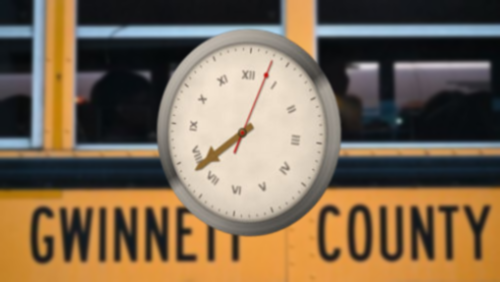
**7:38:03**
